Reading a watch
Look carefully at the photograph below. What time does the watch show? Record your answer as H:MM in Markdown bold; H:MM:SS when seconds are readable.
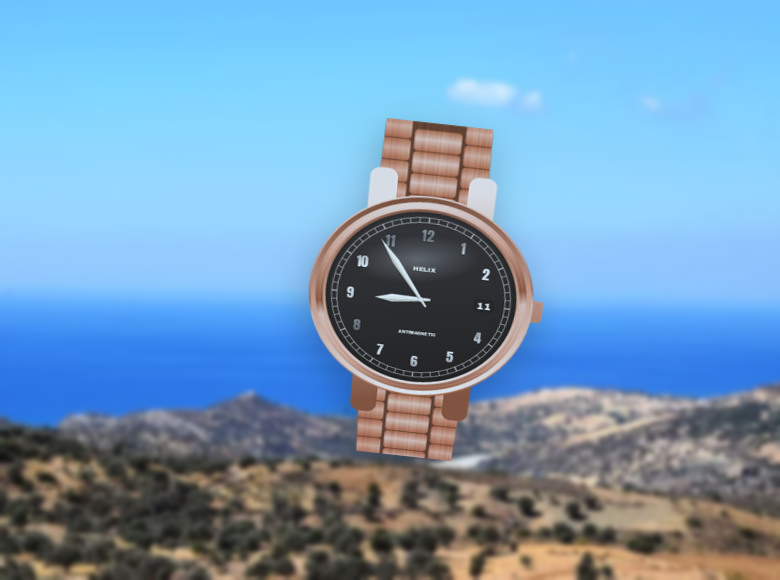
**8:54**
